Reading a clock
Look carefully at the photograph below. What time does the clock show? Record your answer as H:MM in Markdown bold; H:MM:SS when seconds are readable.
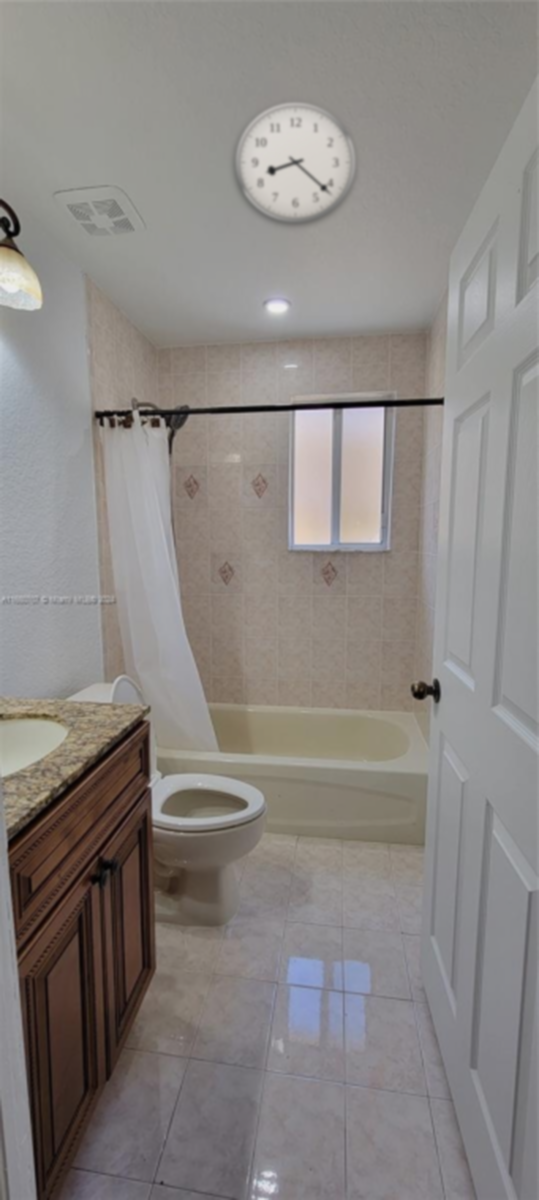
**8:22**
